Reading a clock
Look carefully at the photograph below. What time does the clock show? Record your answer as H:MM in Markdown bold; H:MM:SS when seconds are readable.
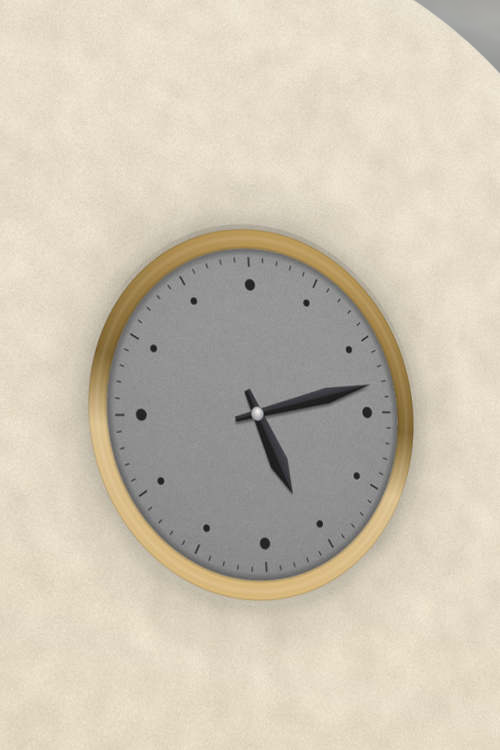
**5:13**
